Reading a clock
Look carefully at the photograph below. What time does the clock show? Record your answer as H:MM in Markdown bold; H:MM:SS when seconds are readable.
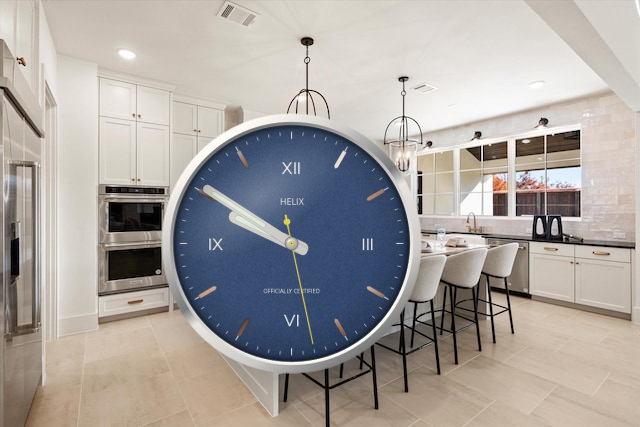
**9:50:28**
